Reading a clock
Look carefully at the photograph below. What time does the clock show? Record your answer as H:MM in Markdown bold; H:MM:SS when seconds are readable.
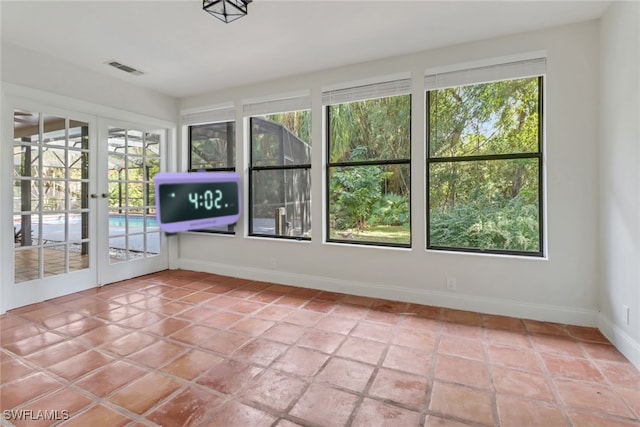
**4:02**
